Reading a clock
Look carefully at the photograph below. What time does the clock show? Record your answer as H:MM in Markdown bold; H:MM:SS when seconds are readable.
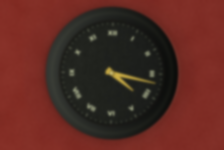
**4:17**
